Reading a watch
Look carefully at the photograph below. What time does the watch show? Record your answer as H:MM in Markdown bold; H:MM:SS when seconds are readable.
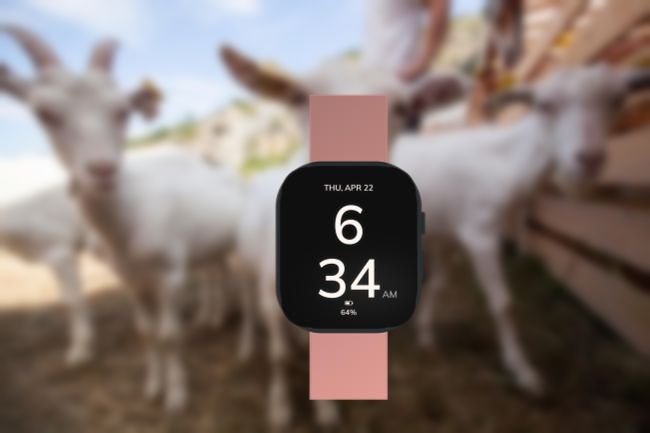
**6:34**
